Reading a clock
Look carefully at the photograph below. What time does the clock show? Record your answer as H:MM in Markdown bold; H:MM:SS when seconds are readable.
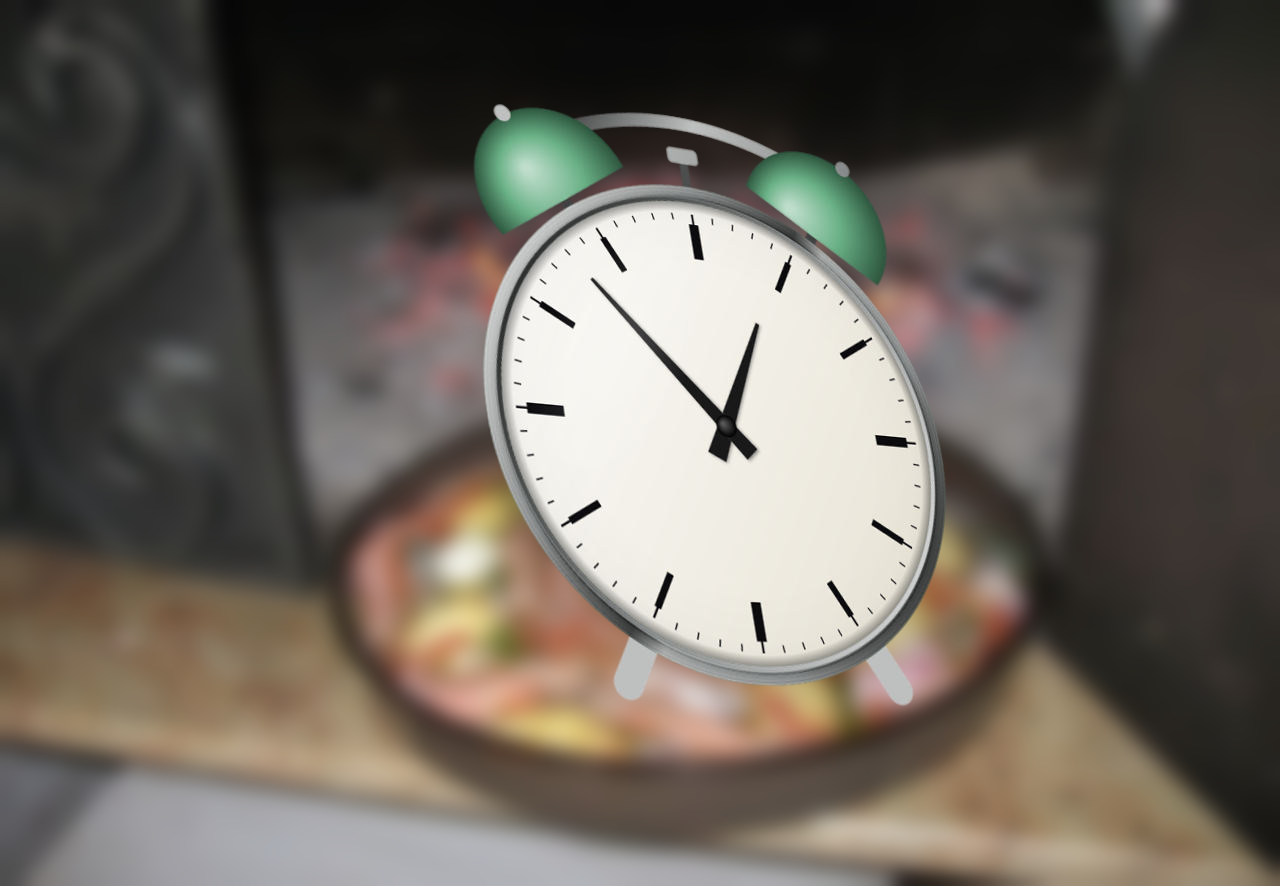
**12:53**
